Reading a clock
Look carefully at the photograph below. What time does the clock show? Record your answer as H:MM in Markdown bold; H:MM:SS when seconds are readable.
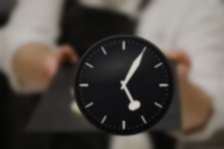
**5:05**
